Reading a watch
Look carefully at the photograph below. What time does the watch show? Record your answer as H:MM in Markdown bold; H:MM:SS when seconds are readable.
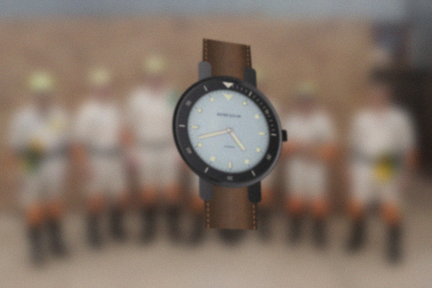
**4:42**
